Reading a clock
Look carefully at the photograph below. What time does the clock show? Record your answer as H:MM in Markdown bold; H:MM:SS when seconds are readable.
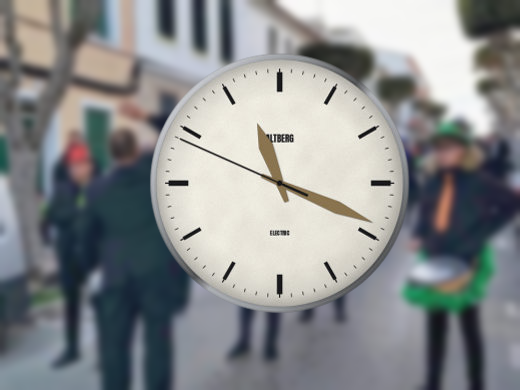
**11:18:49**
